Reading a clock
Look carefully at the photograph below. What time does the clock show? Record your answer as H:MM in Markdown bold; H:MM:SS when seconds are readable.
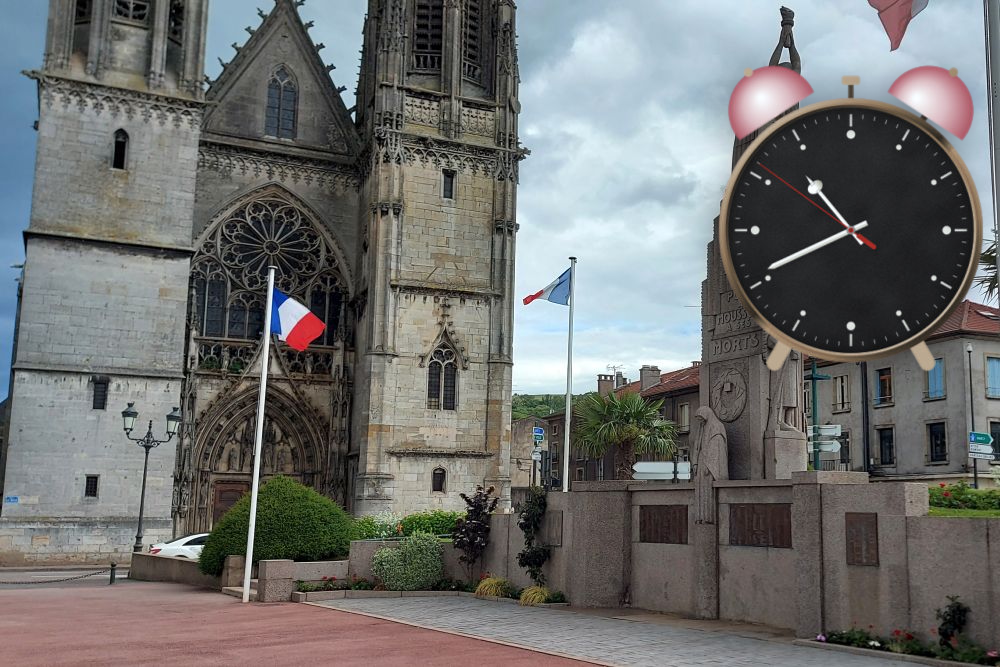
**10:40:51**
